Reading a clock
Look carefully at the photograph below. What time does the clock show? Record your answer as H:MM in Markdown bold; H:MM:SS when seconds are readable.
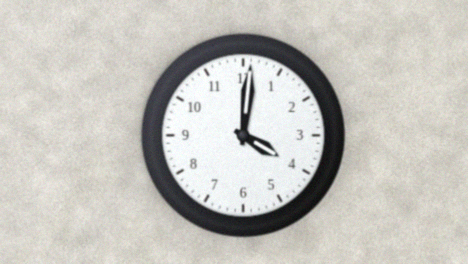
**4:01**
